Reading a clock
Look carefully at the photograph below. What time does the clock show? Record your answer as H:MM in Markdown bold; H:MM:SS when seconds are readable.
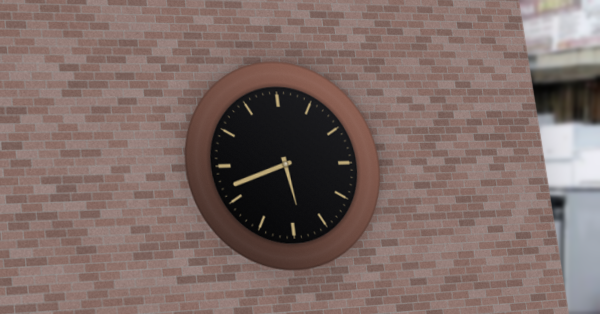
**5:42**
